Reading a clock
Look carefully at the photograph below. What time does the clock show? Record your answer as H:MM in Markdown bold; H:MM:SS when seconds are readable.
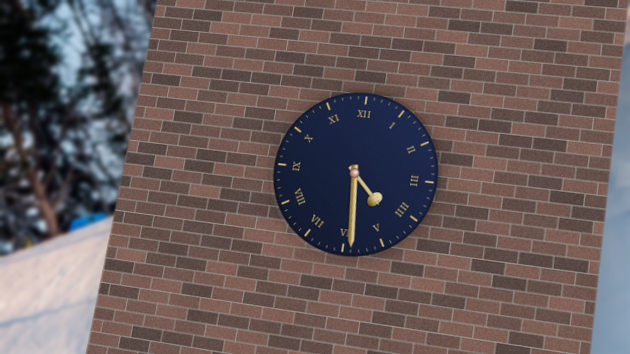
**4:29**
